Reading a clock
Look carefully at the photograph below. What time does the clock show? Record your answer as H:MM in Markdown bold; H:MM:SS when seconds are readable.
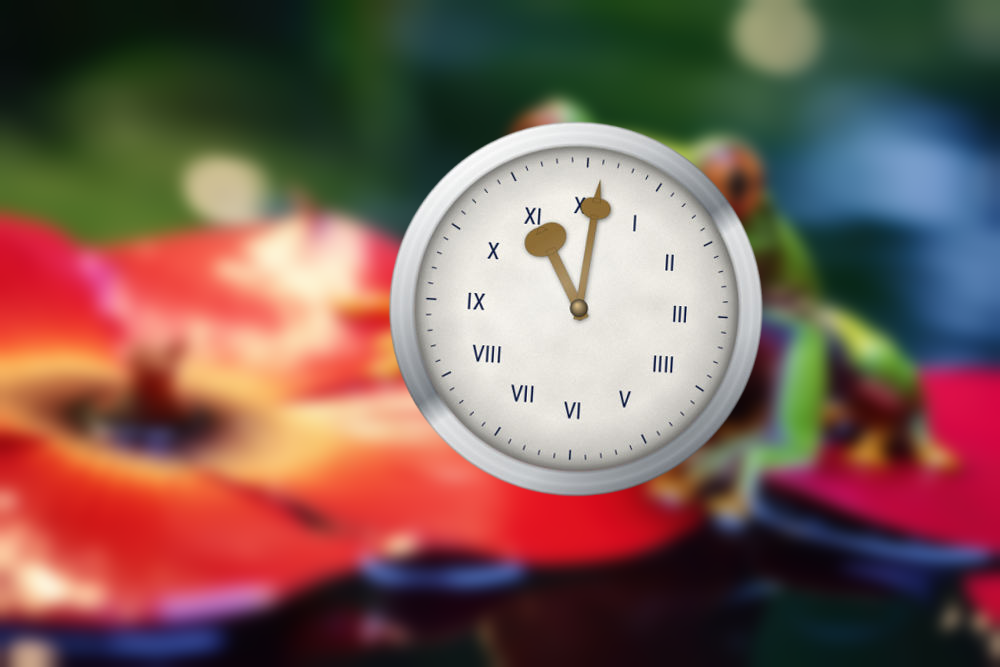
**11:01**
